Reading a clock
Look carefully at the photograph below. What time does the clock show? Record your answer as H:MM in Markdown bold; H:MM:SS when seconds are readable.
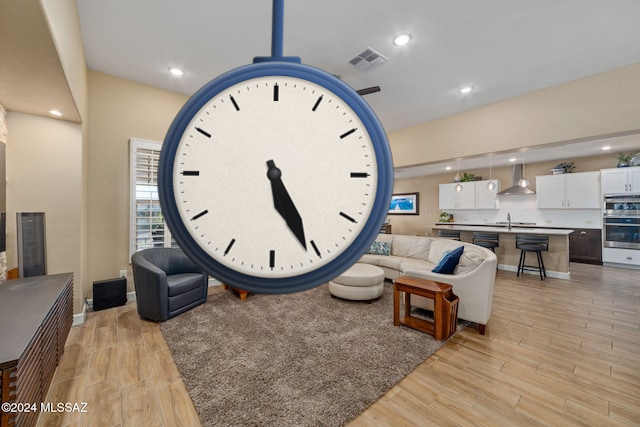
**5:26**
